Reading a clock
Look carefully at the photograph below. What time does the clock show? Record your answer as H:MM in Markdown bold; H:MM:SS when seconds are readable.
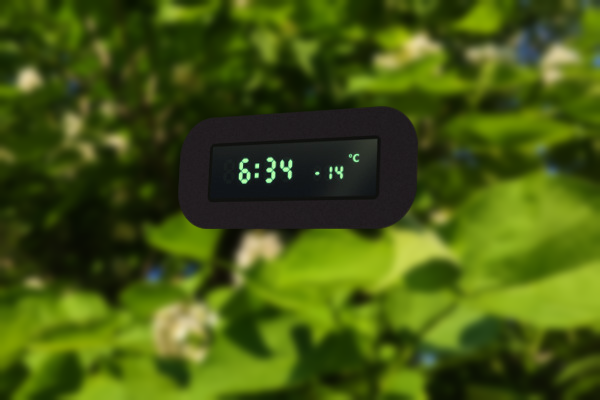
**6:34**
